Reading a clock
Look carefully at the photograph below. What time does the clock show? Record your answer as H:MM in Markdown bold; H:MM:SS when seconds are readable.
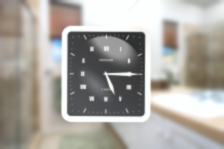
**5:15**
